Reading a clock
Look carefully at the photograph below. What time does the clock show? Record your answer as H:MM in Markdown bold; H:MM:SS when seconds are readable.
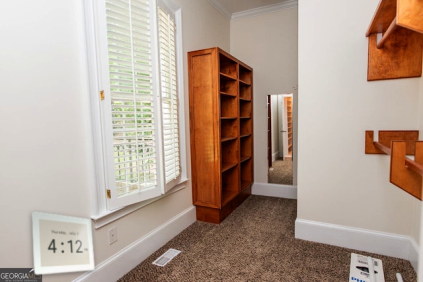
**4:12**
